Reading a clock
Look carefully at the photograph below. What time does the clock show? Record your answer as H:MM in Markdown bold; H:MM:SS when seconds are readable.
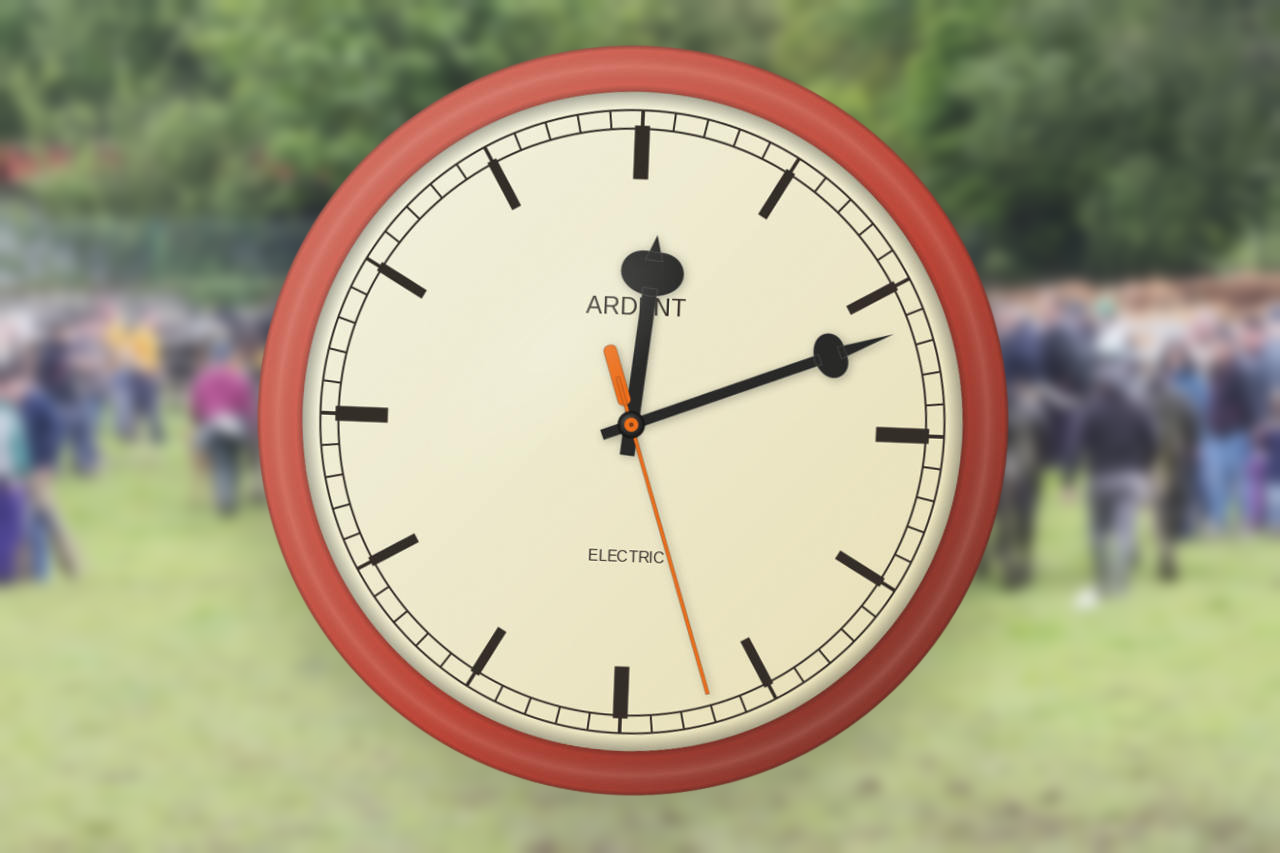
**12:11:27**
